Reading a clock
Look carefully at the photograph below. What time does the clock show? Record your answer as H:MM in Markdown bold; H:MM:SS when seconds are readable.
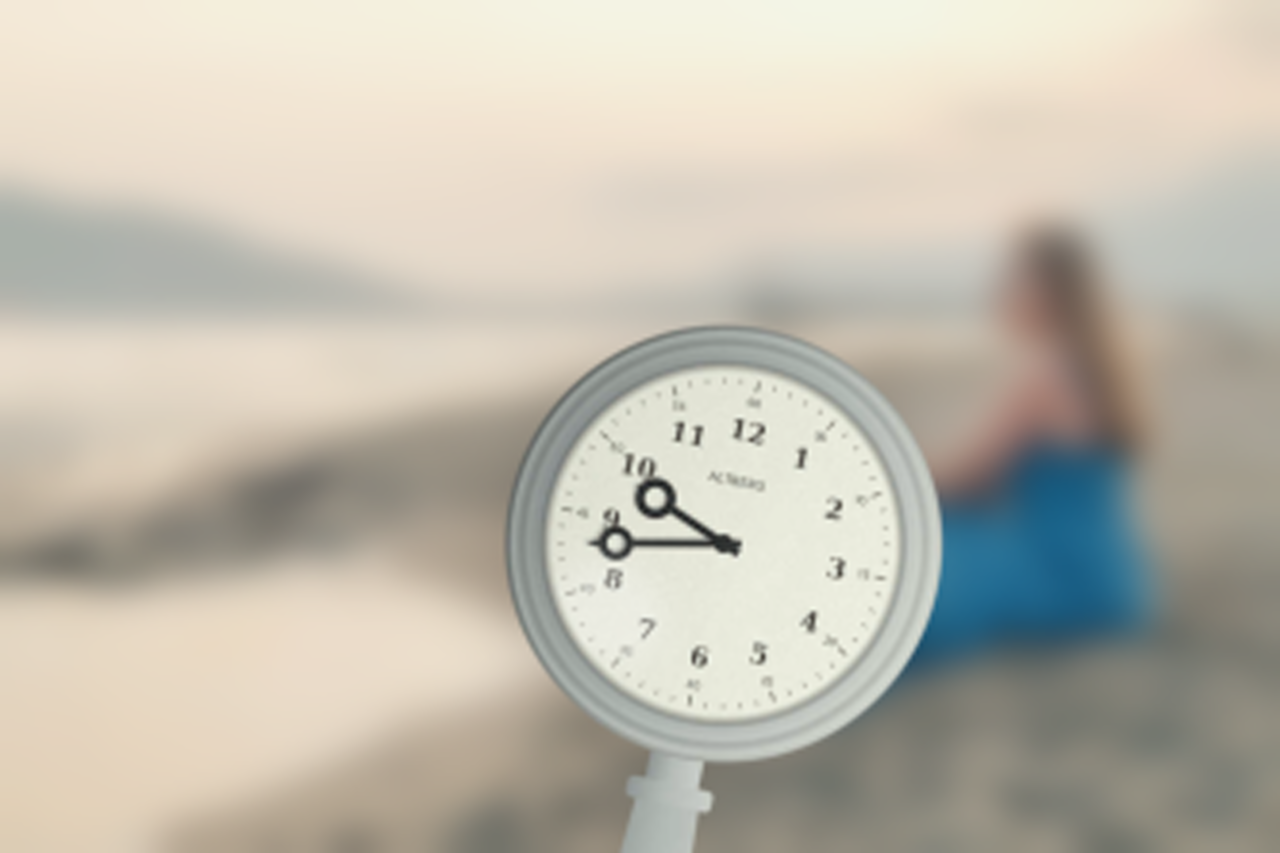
**9:43**
